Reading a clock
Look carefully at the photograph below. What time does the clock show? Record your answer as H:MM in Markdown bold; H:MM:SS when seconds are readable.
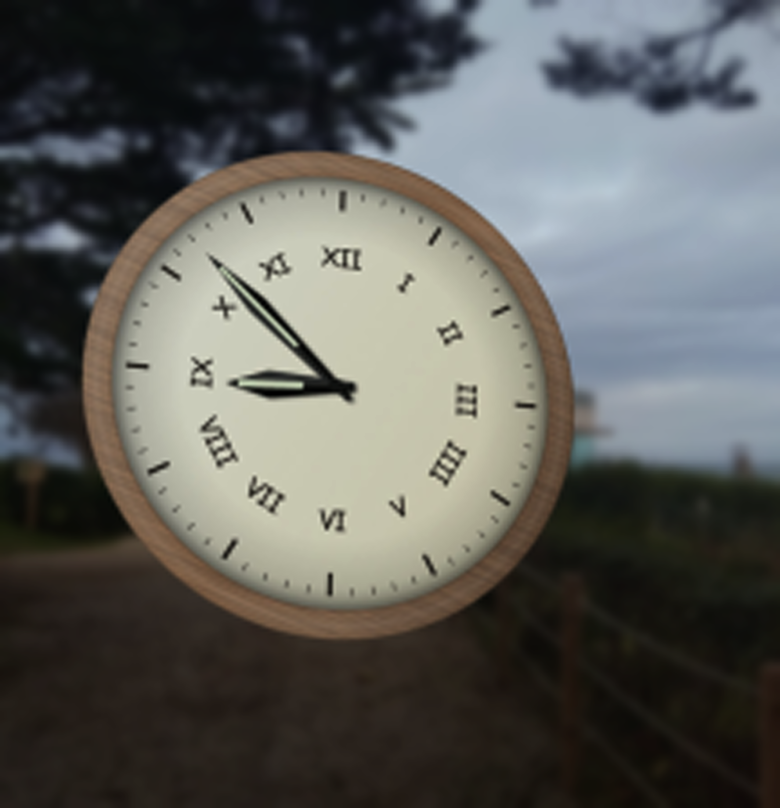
**8:52**
